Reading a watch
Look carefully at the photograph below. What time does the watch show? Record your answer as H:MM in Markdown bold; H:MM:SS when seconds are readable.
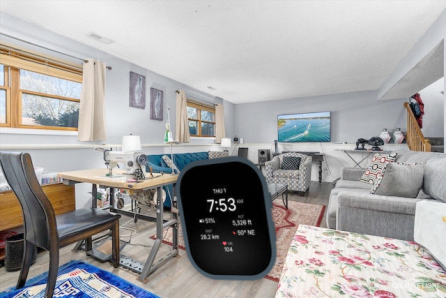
**7:53**
